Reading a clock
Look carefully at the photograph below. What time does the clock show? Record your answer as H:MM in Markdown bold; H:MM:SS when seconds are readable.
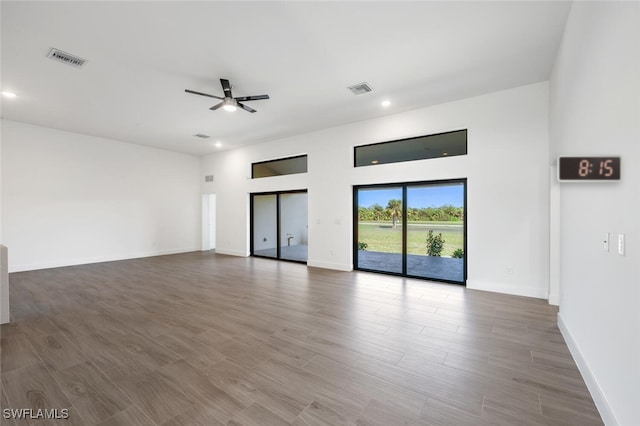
**8:15**
